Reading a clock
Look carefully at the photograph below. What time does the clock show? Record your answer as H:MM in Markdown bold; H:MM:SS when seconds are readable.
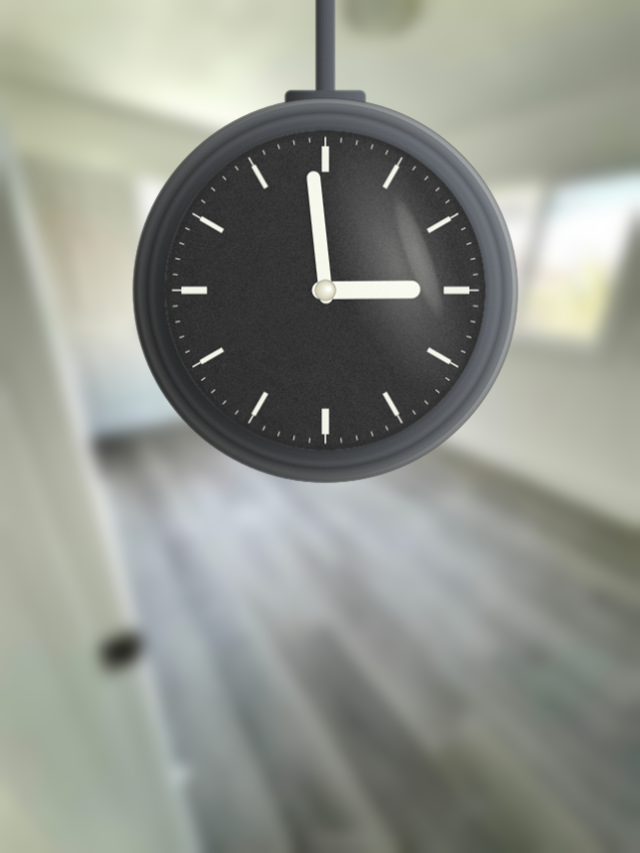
**2:59**
